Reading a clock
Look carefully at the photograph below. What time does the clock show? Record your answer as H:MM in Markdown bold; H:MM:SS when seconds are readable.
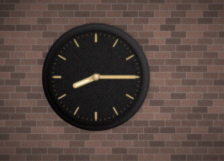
**8:15**
